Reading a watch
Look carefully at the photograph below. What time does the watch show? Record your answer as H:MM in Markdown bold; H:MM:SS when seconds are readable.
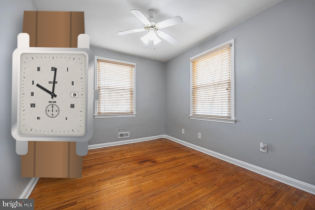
**10:01**
